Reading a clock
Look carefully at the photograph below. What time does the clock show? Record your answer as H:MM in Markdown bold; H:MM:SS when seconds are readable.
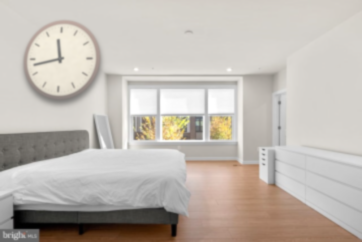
**11:43**
